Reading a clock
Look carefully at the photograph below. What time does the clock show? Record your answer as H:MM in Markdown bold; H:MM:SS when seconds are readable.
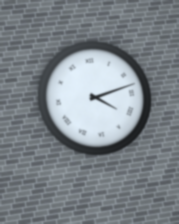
**4:13**
